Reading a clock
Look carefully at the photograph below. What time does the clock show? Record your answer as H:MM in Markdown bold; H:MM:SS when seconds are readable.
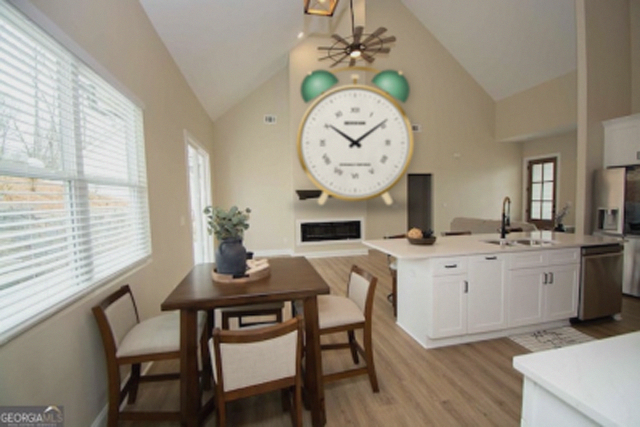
**10:09**
